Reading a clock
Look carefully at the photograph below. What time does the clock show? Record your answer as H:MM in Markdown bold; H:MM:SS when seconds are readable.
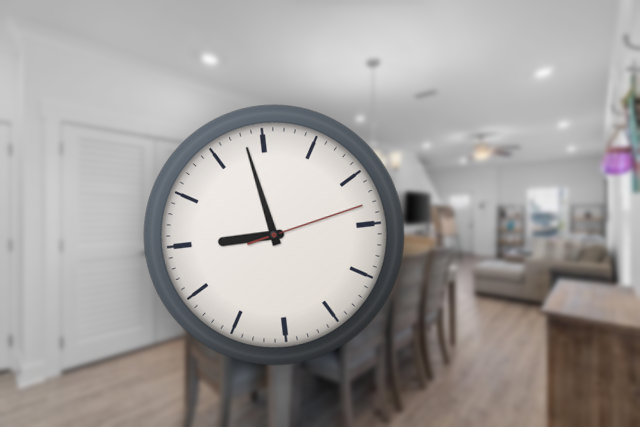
**8:58:13**
